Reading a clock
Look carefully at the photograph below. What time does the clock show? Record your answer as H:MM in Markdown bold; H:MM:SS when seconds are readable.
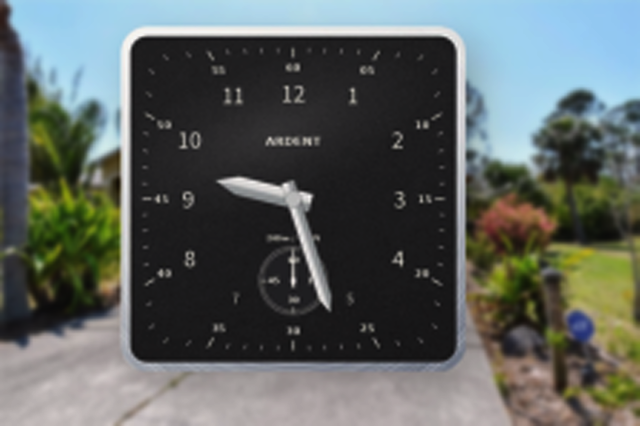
**9:27**
